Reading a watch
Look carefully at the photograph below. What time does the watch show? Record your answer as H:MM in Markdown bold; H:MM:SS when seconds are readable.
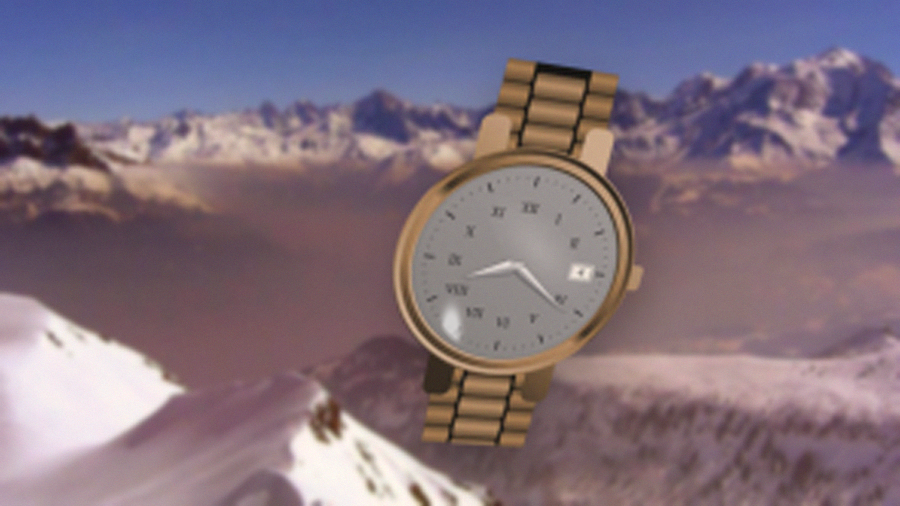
**8:21**
